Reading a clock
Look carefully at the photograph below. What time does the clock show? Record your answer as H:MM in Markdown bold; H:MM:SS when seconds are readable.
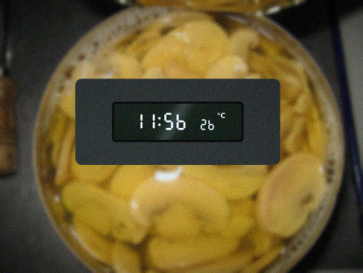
**11:56**
